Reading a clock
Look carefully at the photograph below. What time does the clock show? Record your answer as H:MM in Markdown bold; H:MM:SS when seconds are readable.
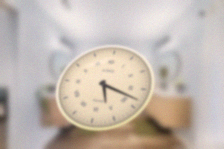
**5:18**
